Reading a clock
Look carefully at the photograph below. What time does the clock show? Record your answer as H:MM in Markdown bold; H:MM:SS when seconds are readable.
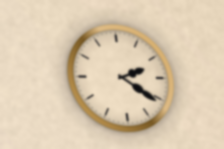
**2:21**
